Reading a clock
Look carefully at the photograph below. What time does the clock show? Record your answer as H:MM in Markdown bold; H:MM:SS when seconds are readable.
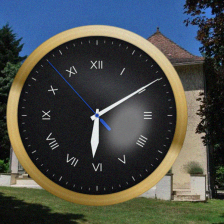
**6:09:53**
